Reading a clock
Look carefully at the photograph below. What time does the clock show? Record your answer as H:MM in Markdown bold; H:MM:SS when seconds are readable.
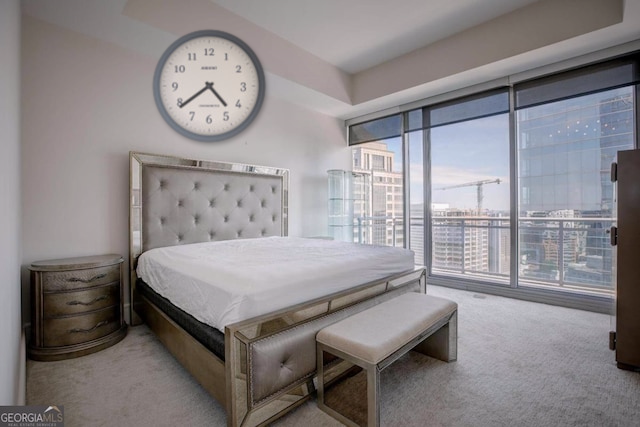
**4:39**
